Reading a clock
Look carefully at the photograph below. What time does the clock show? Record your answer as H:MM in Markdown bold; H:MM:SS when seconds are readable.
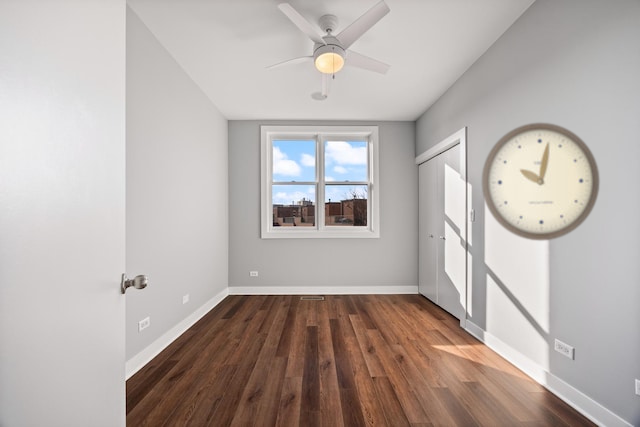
**10:02**
